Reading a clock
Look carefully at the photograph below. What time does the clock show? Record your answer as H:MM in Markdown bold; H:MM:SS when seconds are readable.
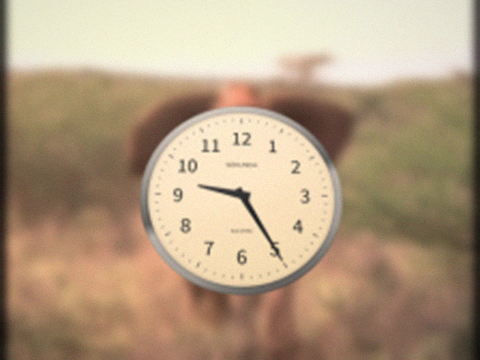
**9:25**
